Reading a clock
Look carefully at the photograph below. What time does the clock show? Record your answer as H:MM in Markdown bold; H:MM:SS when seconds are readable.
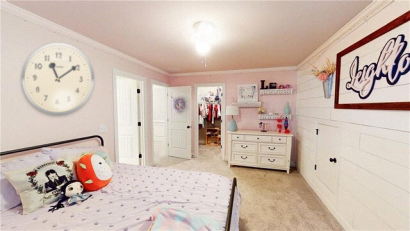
**11:09**
